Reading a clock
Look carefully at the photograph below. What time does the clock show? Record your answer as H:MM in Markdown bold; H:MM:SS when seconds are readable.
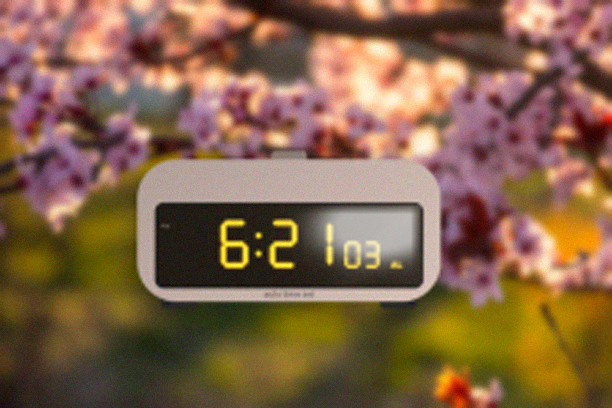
**6:21:03**
